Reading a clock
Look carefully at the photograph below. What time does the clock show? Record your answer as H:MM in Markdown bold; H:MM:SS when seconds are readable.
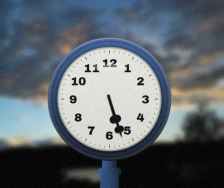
**5:27**
